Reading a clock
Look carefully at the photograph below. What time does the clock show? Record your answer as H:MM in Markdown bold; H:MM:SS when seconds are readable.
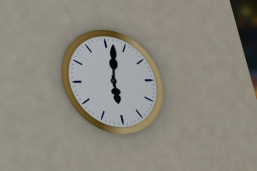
**6:02**
